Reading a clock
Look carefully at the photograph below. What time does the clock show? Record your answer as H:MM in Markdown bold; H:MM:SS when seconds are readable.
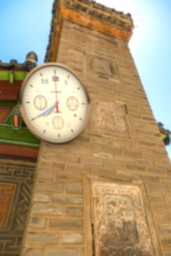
**7:40**
